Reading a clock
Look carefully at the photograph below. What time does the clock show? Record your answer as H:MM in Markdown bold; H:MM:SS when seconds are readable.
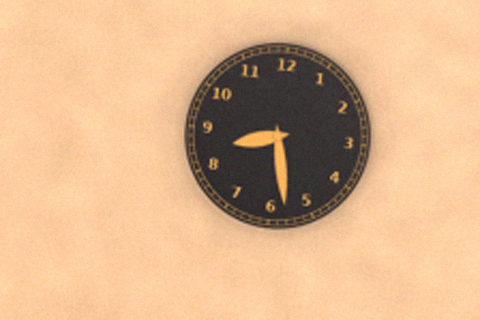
**8:28**
